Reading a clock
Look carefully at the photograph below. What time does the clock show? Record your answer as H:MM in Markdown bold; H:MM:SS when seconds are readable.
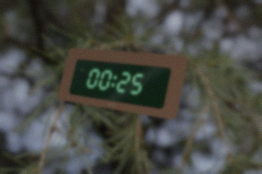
**0:25**
